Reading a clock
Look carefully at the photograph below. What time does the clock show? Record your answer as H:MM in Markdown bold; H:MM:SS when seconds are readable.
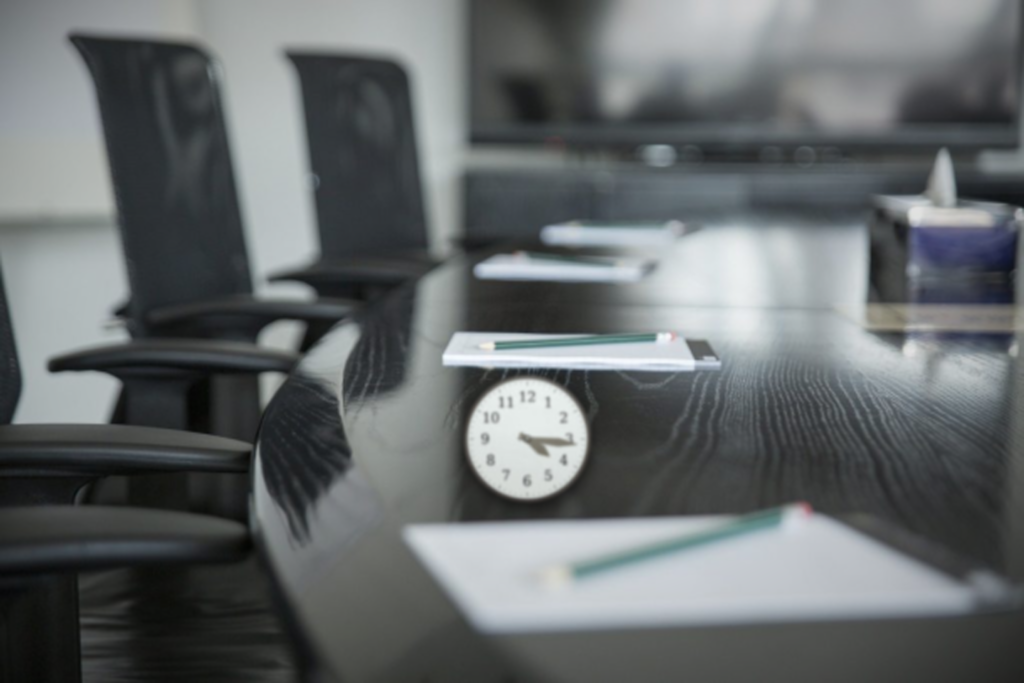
**4:16**
